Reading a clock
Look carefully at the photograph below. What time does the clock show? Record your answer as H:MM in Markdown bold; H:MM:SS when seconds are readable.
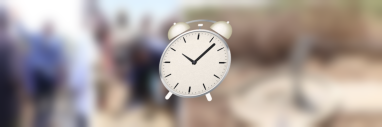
**10:07**
